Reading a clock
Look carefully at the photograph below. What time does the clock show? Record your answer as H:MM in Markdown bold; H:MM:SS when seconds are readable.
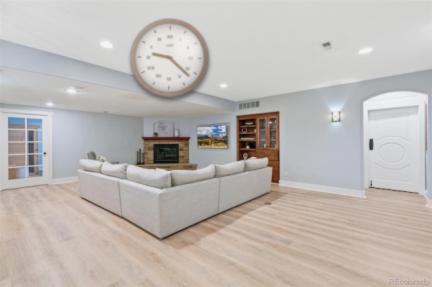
**9:22**
